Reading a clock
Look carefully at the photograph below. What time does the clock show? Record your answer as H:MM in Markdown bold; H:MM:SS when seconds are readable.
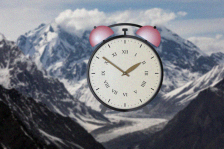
**1:51**
